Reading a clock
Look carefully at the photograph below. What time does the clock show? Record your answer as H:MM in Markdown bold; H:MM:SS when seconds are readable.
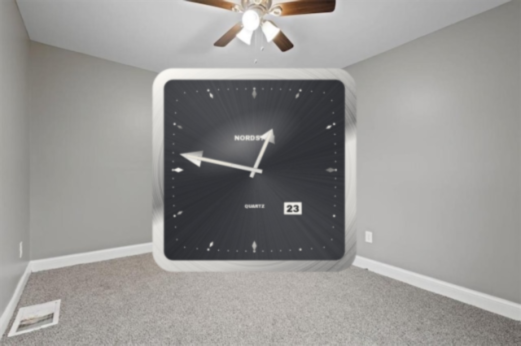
**12:47**
